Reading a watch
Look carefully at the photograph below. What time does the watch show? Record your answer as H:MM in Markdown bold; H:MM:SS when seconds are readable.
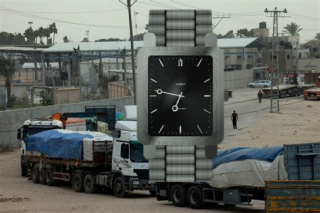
**6:47**
